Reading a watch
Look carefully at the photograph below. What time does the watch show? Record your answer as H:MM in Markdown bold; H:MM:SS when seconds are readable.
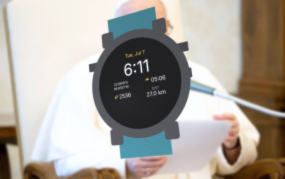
**6:11**
